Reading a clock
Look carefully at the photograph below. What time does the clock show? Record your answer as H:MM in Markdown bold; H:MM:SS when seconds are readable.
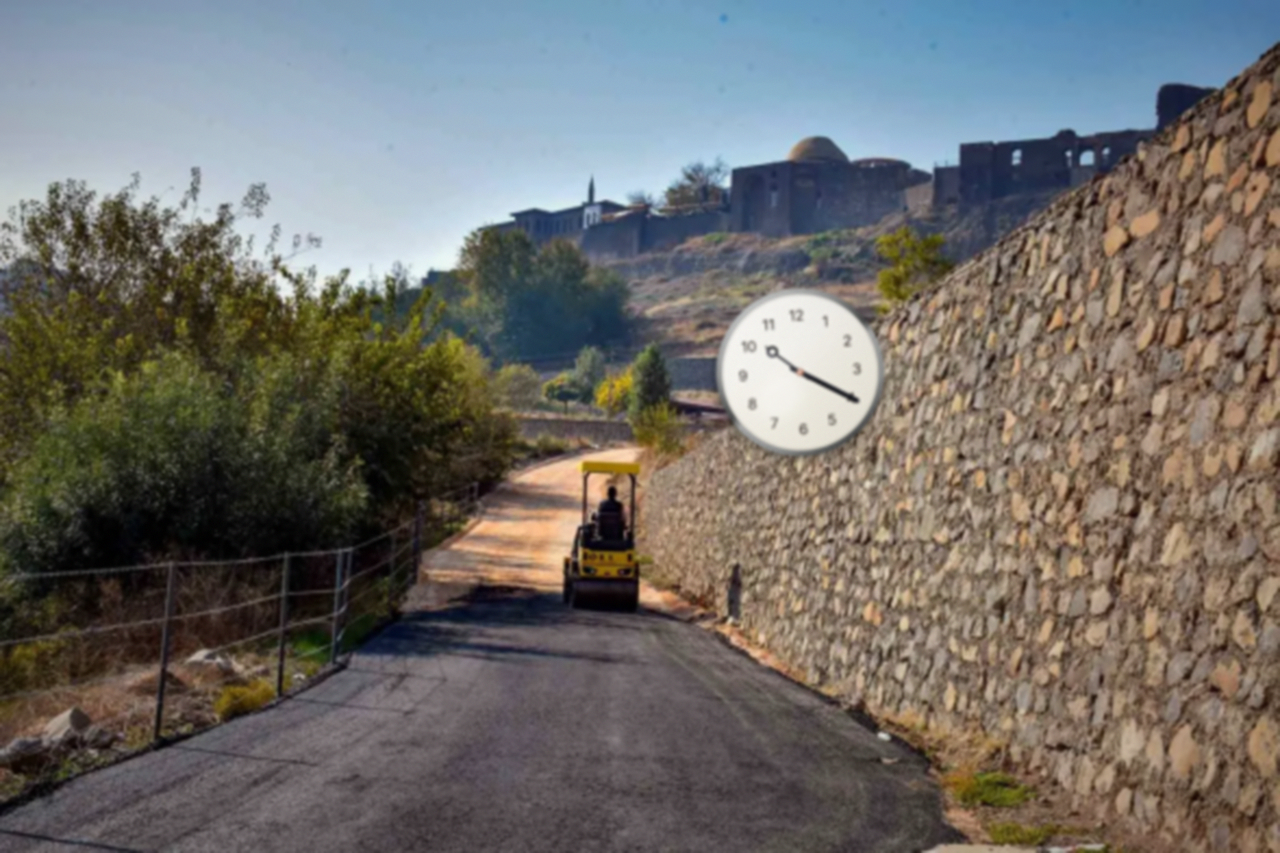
**10:20**
